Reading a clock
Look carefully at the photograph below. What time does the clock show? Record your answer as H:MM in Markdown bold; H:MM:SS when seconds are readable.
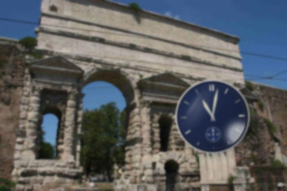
**11:02**
